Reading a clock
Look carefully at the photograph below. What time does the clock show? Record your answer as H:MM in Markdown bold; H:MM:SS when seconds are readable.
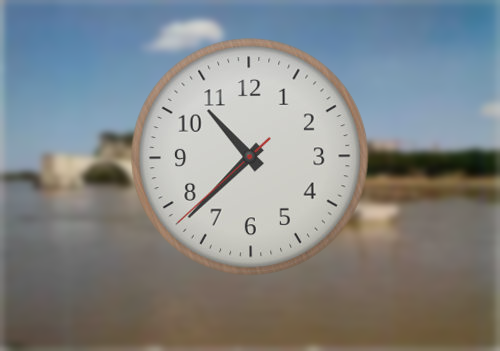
**10:37:38**
